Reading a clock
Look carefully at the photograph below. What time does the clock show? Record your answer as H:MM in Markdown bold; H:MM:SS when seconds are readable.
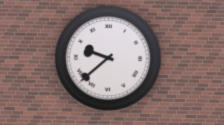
**9:38**
